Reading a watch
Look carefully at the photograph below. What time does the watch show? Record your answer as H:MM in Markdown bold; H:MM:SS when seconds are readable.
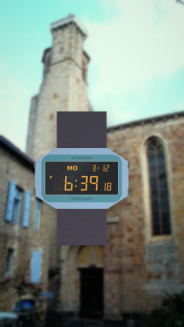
**6:39:18**
